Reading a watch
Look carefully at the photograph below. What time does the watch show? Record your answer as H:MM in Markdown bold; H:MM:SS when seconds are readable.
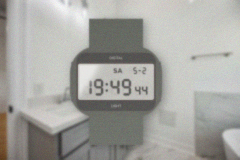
**19:49:44**
